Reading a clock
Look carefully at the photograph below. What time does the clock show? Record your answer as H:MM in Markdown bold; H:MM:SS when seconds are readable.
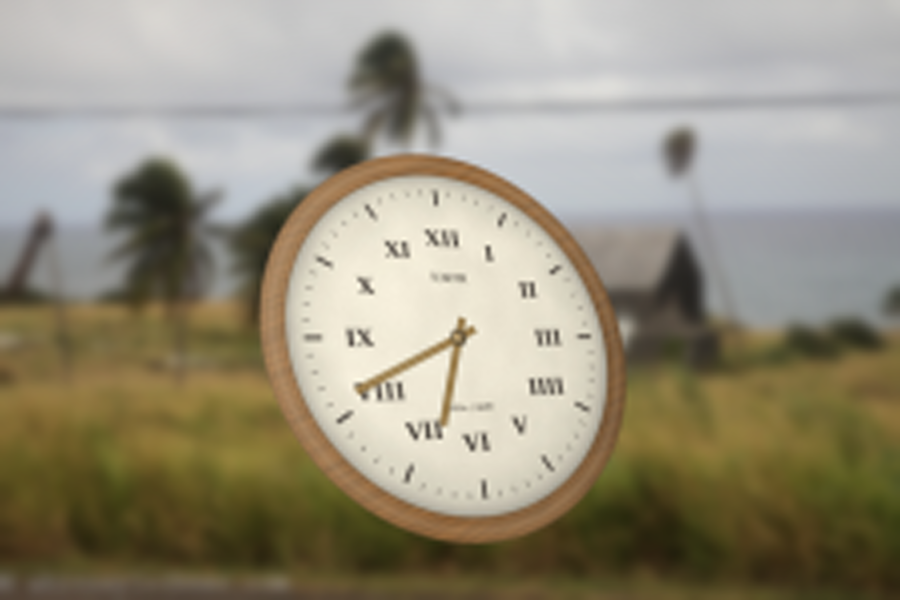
**6:41**
